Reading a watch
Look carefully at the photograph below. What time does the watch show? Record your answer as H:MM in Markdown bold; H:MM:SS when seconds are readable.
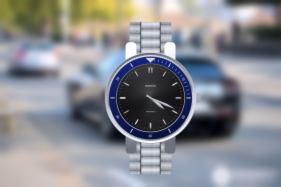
**4:19**
